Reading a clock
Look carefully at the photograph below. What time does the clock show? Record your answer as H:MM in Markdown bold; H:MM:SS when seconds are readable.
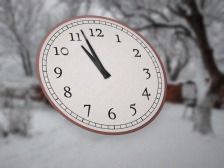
**10:57**
